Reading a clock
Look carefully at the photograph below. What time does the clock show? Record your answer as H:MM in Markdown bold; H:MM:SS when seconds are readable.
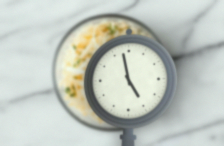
**4:58**
